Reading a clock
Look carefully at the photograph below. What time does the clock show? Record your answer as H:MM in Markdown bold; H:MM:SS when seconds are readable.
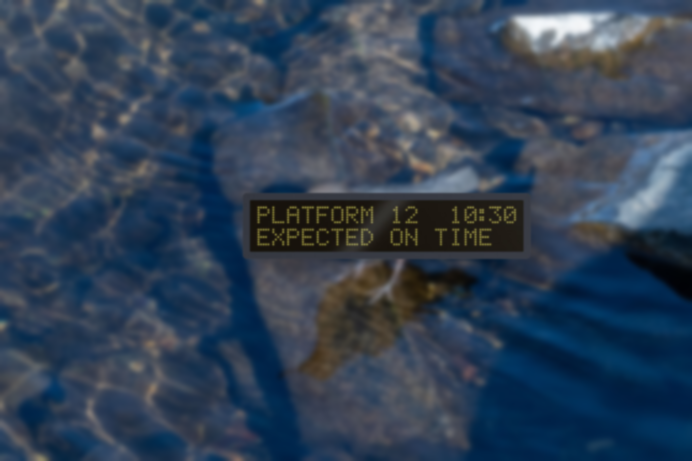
**10:30**
